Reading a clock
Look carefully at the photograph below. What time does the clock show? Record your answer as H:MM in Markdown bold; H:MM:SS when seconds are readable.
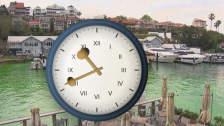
**10:41**
